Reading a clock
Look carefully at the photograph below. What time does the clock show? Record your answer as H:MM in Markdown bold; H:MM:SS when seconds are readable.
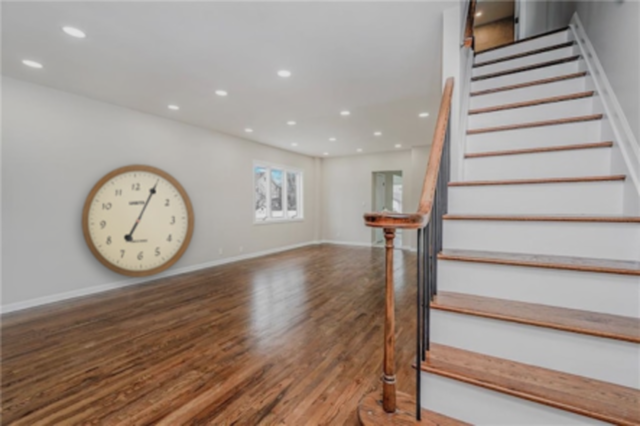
**7:05**
